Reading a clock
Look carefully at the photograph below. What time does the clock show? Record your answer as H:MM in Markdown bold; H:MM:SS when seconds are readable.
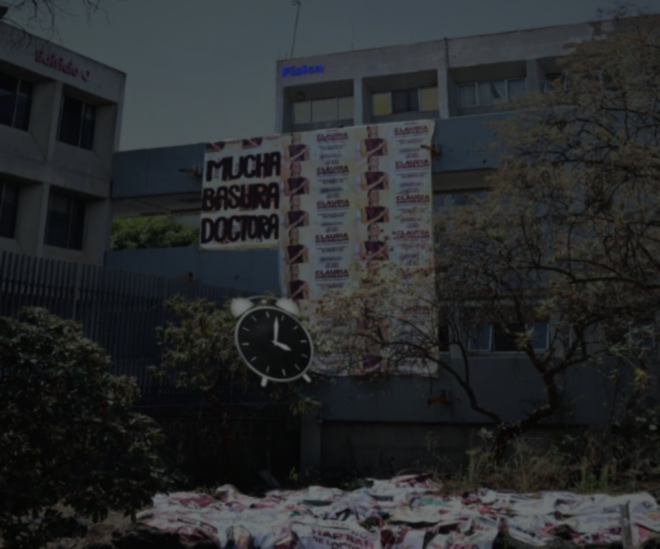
**4:03**
